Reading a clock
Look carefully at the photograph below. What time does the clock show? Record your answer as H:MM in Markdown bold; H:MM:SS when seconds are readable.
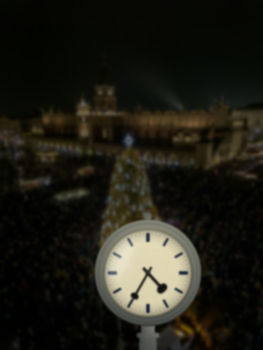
**4:35**
